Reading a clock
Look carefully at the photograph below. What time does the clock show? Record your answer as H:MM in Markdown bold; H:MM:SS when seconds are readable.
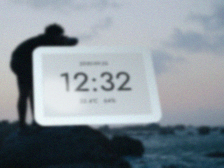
**12:32**
